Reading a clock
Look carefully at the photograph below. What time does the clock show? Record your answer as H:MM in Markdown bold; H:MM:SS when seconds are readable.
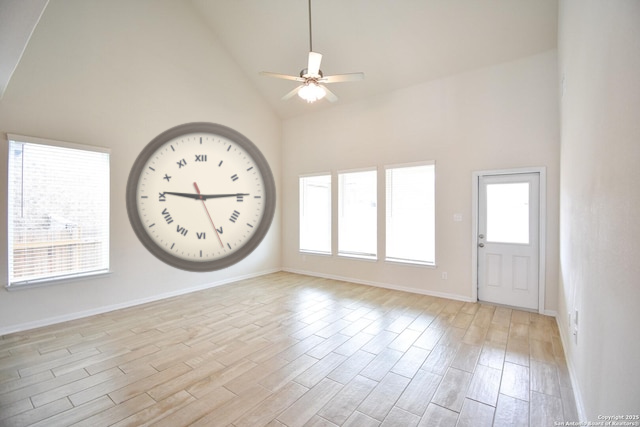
**9:14:26**
